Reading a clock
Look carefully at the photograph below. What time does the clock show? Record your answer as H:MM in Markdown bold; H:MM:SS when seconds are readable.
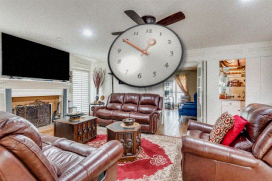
**12:50**
